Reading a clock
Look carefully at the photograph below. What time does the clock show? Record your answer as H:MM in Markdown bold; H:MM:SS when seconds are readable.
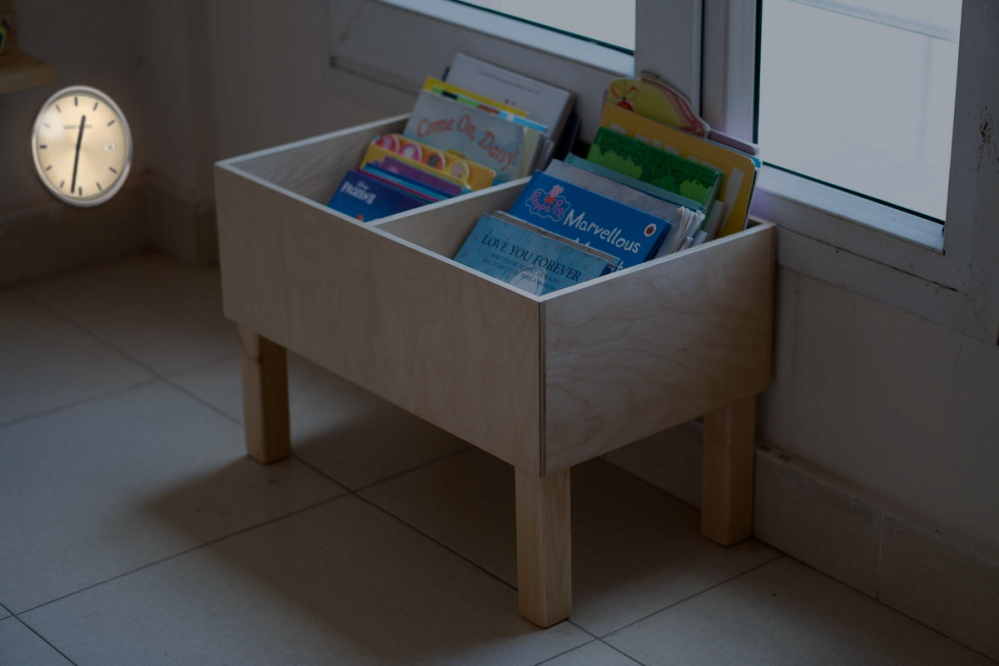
**12:32**
